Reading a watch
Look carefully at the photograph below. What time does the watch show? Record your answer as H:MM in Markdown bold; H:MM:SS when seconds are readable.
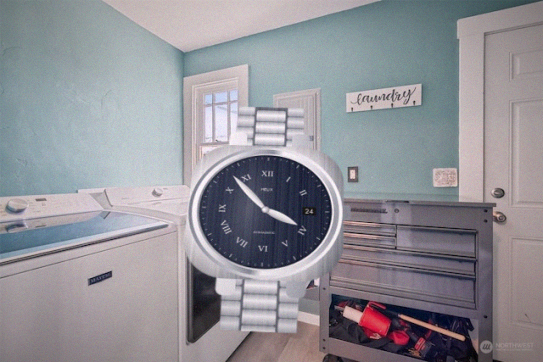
**3:53**
